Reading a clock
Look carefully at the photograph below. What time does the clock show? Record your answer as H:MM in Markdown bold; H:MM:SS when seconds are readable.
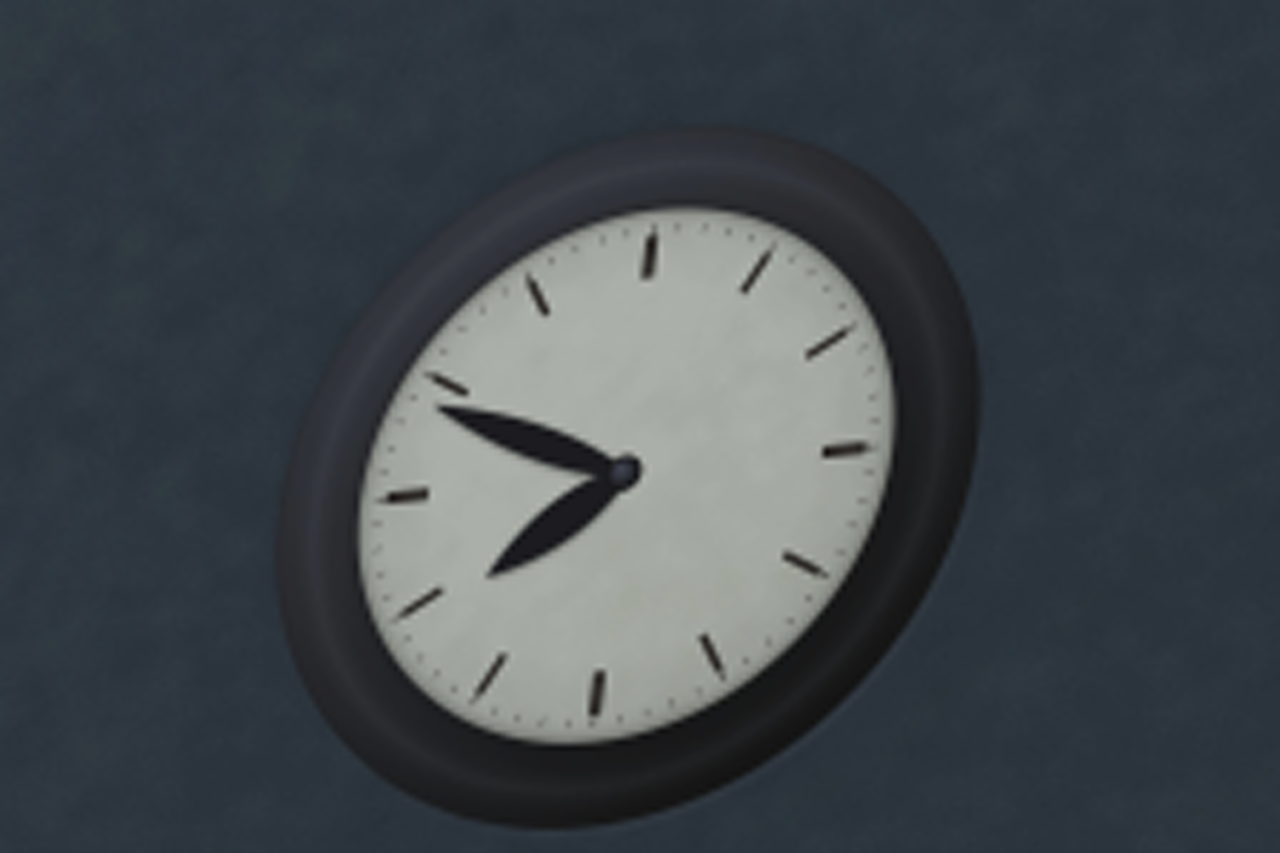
**7:49**
